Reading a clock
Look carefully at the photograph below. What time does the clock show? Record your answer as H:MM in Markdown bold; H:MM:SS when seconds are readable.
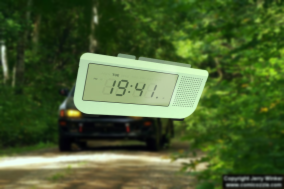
**19:41**
